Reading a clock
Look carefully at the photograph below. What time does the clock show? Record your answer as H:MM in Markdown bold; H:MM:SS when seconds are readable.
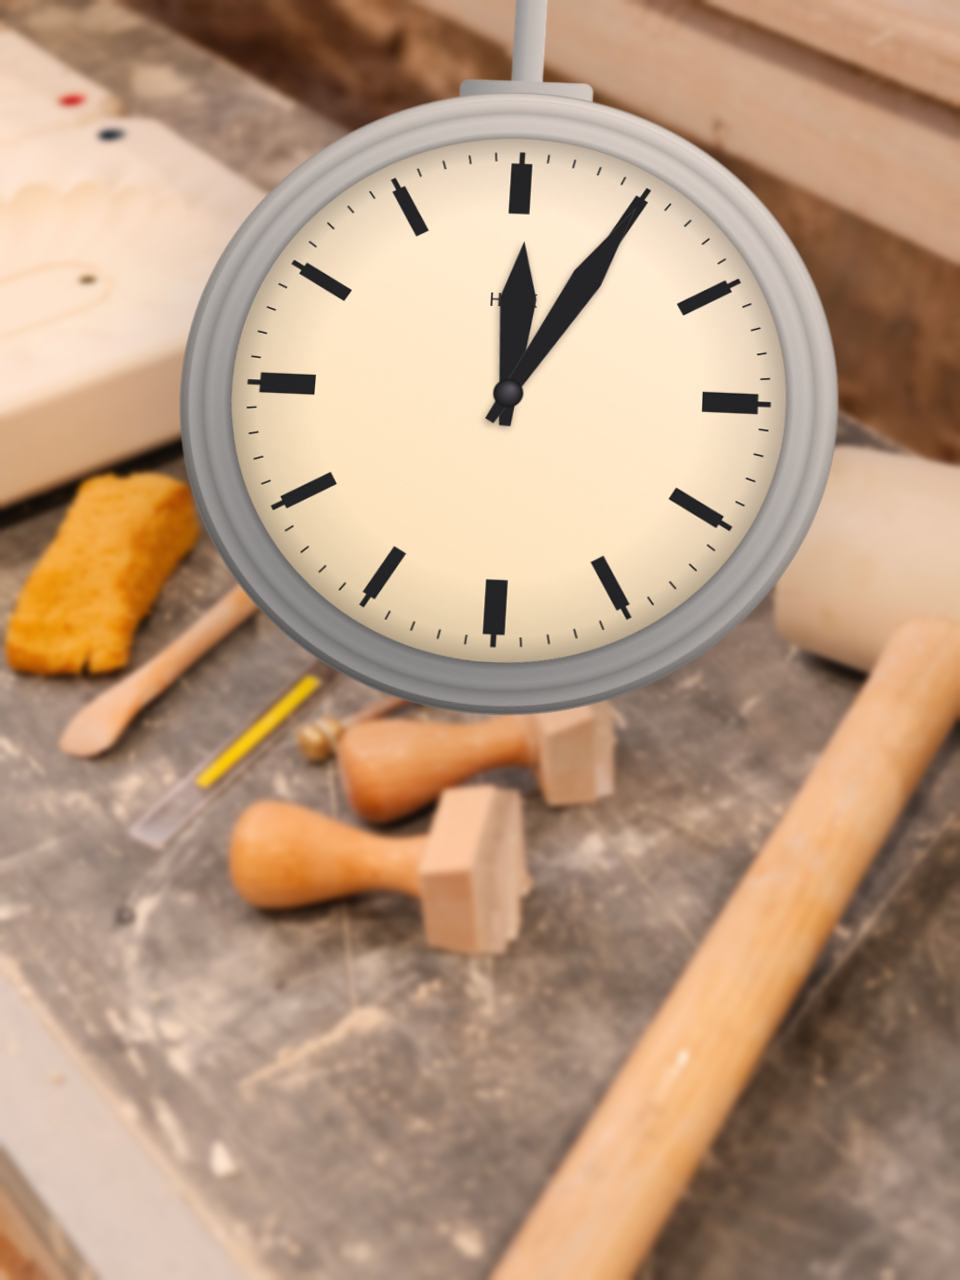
**12:05**
